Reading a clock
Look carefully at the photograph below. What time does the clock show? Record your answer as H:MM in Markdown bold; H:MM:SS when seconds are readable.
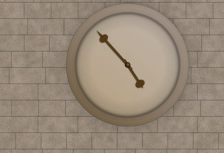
**4:53**
